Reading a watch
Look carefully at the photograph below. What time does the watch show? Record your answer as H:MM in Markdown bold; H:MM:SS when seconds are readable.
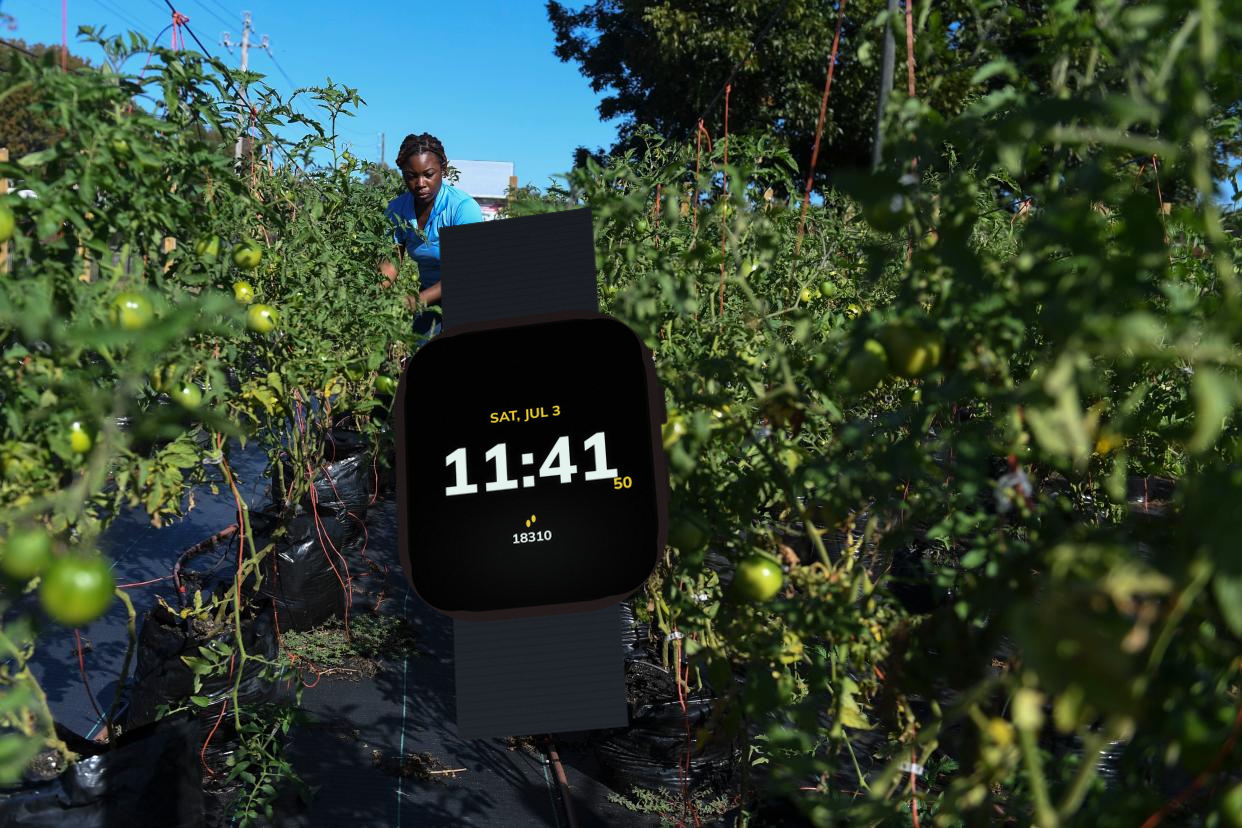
**11:41:50**
